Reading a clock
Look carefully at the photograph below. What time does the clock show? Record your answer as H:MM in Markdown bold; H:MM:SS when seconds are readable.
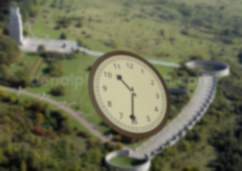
**10:31**
